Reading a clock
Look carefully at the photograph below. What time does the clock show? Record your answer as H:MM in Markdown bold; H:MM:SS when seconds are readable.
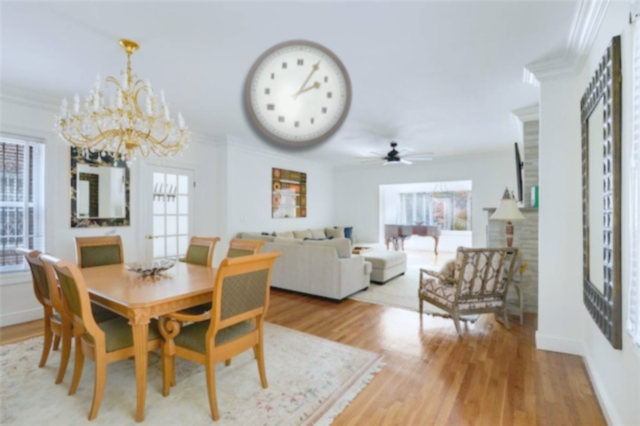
**2:05**
